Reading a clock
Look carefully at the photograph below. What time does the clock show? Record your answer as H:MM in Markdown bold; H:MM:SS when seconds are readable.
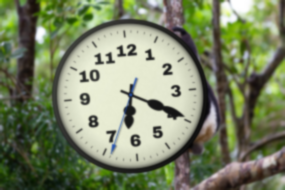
**6:19:34**
